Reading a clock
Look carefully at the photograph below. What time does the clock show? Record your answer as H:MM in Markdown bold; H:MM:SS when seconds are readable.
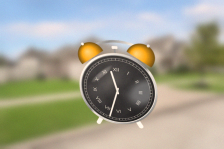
**11:33**
